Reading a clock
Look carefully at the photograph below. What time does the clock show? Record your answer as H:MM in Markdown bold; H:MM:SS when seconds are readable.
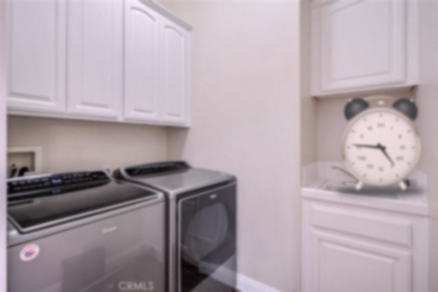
**4:46**
